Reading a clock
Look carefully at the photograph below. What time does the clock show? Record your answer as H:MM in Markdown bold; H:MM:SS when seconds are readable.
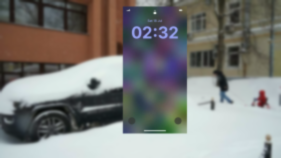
**2:32**
